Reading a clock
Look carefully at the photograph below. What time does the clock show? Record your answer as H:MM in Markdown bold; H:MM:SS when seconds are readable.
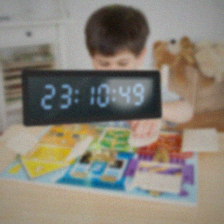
**23:10:49**
